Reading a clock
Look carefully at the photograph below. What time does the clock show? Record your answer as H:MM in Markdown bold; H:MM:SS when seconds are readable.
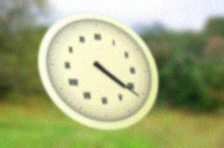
**4:21**
